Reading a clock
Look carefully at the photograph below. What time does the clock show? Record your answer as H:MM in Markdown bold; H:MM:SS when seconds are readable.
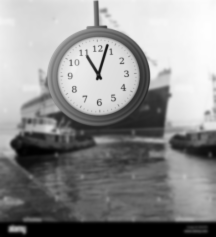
**11:03**
